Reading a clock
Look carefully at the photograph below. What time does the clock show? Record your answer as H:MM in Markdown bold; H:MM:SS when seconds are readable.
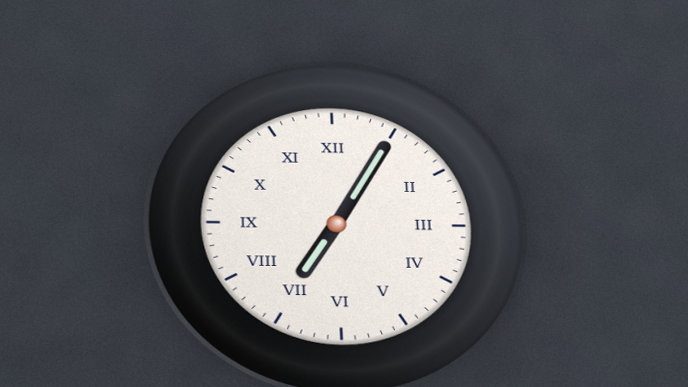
**7:05**
